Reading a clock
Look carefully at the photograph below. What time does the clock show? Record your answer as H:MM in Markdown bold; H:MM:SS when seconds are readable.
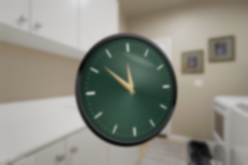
**11:52**
